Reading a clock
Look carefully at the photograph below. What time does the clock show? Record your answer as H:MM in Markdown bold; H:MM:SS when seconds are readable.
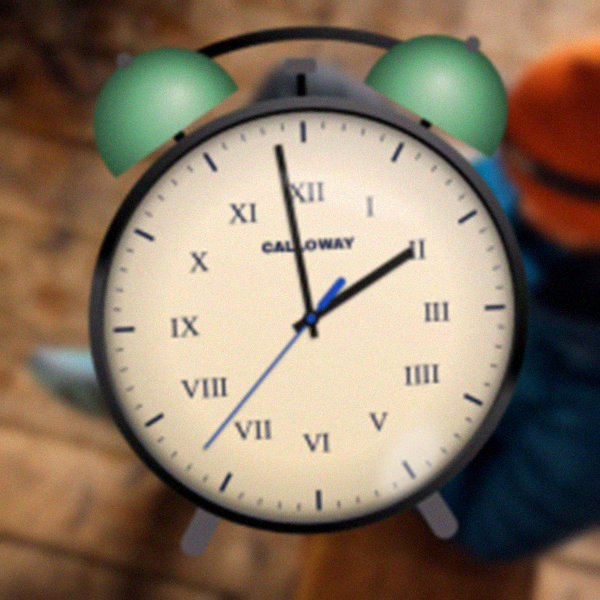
**1:58:37**
